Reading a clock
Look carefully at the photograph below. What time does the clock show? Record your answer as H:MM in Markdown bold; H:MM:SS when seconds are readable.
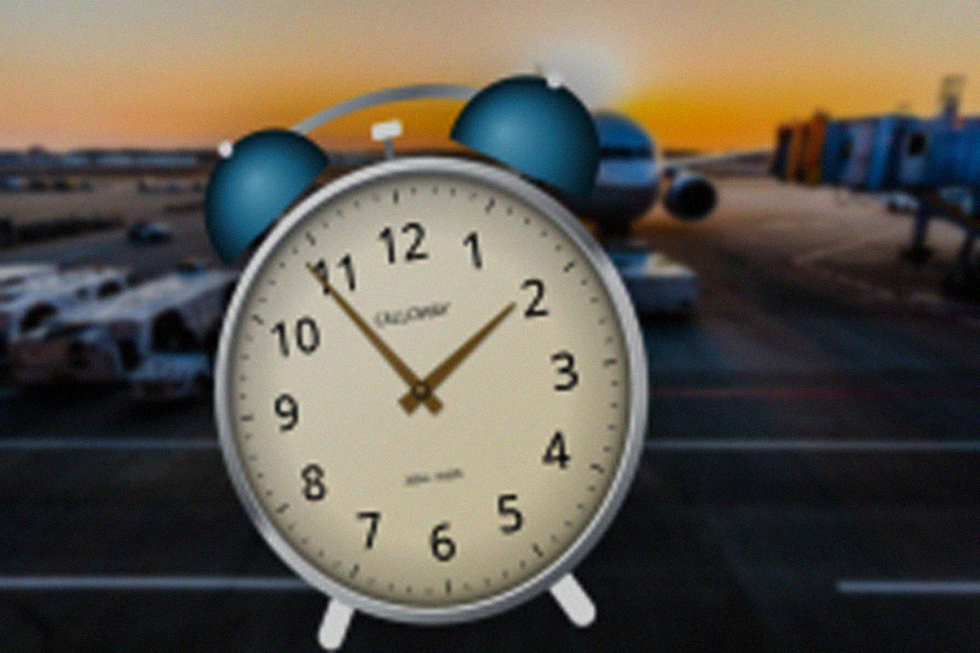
**1:54**
